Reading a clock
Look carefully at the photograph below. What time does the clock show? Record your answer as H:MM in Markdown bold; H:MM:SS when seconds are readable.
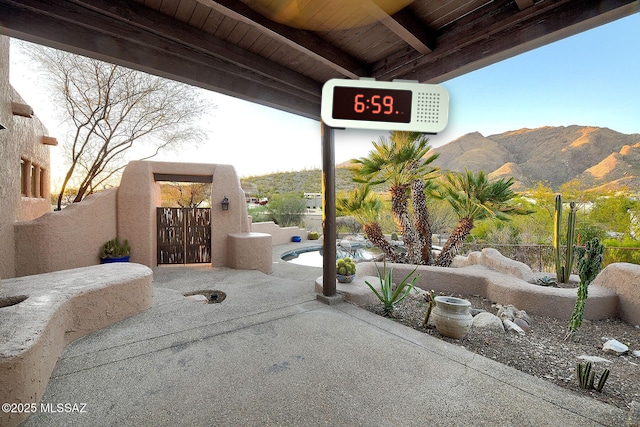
**6:59**
